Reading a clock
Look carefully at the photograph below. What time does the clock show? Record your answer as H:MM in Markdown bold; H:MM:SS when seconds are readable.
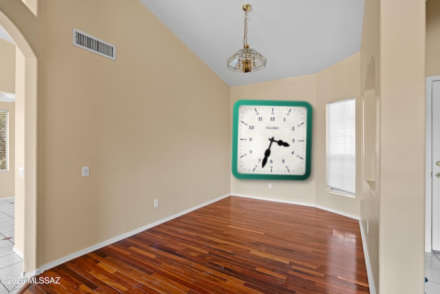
**3:33**
